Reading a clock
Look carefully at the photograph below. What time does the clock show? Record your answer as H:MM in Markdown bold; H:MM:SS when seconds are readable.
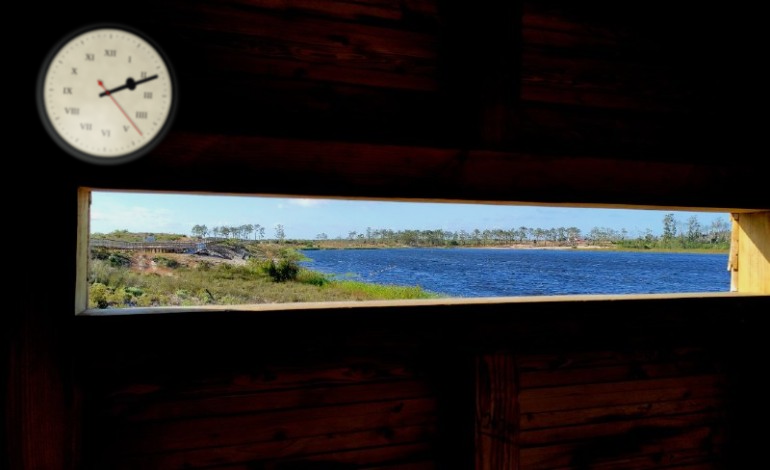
**2:11:23**
